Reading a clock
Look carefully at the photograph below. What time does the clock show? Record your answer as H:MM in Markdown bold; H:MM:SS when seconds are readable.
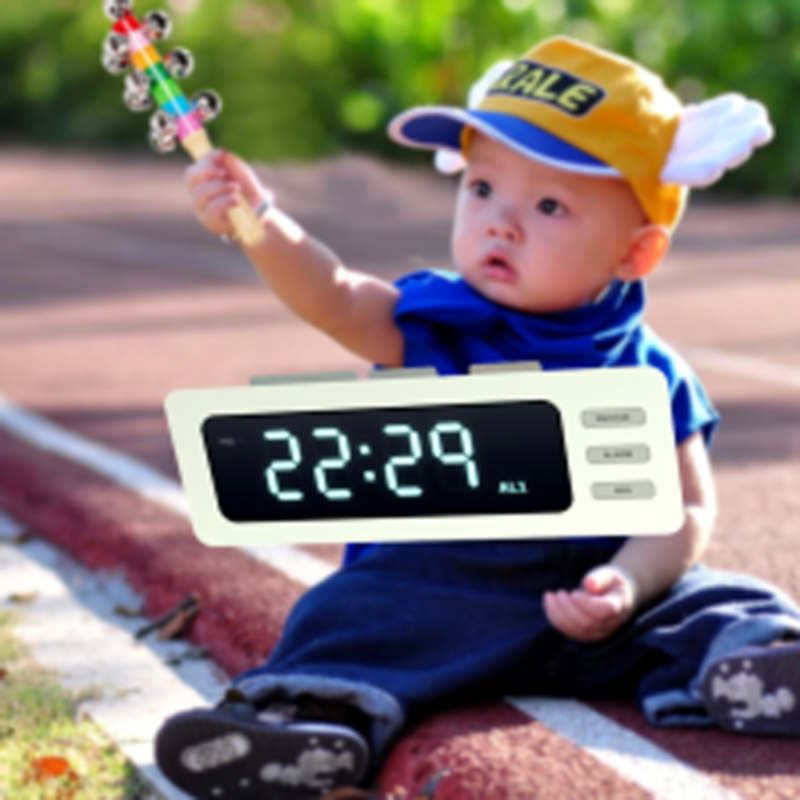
**22:29**
